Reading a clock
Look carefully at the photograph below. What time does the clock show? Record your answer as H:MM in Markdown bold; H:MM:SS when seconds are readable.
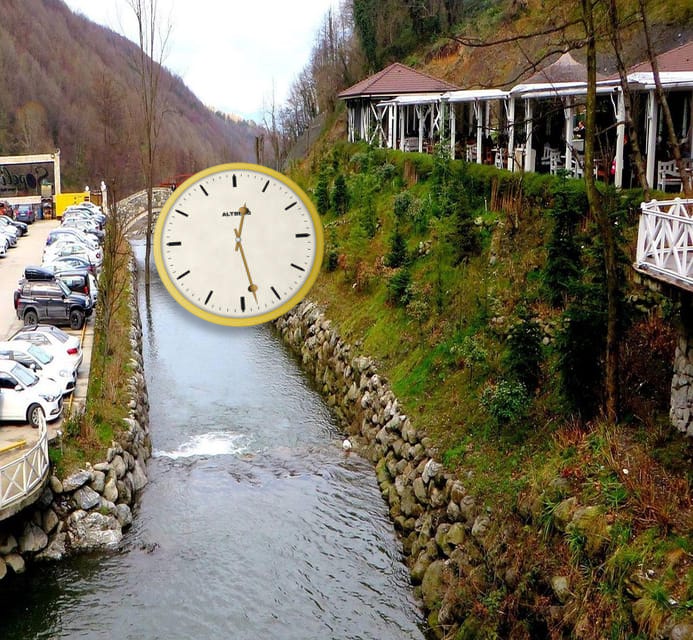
**12:28**
